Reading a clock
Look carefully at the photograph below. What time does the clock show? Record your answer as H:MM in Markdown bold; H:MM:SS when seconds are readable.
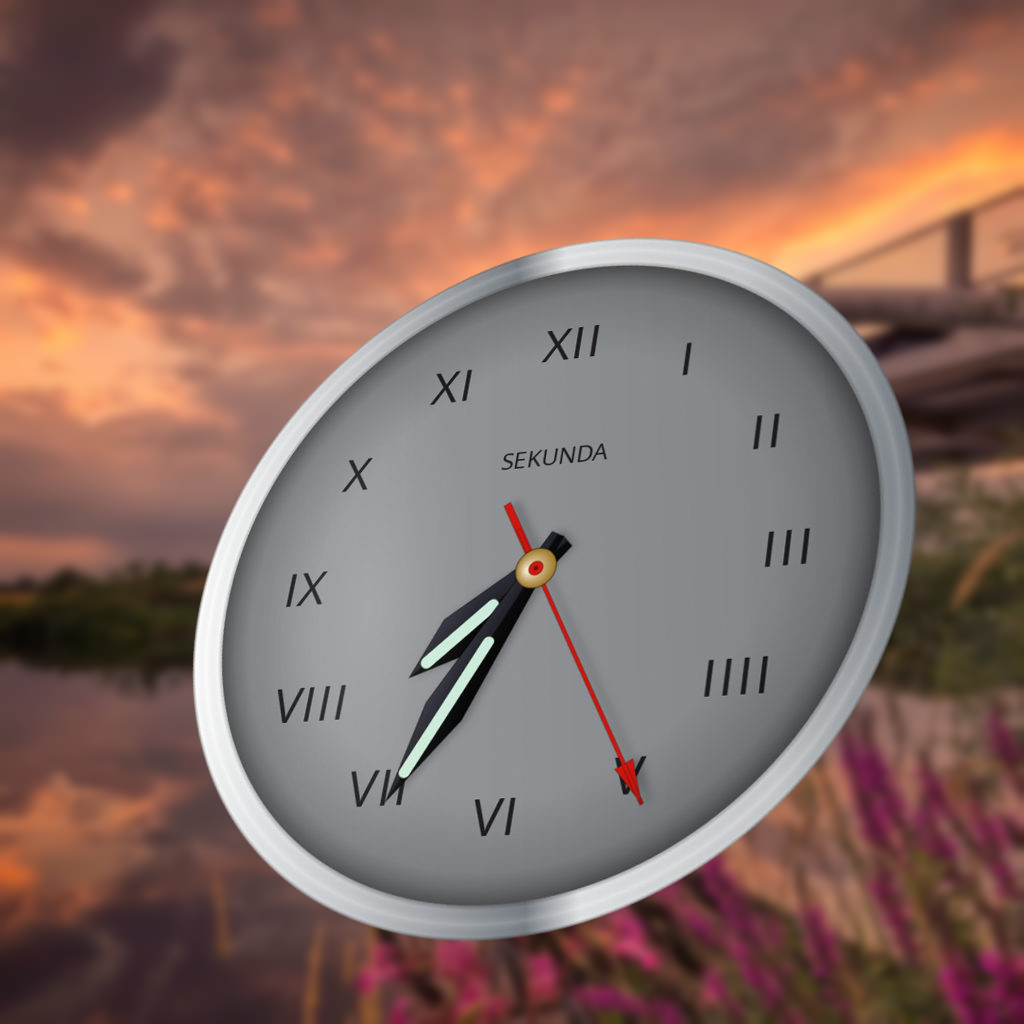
**7:34:25**
